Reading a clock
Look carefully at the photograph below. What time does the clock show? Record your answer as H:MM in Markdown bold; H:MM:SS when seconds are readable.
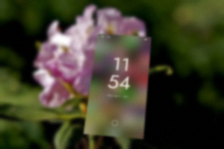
**11:54**
